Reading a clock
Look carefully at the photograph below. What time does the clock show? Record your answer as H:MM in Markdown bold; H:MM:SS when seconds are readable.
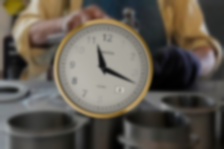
**11:18**
